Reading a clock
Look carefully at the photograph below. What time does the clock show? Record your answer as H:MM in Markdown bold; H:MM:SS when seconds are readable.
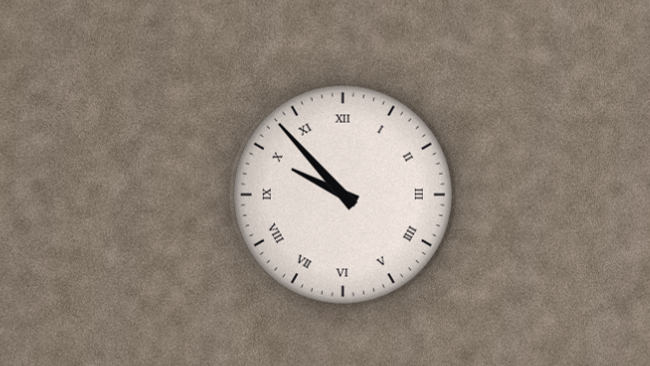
**9:53**
